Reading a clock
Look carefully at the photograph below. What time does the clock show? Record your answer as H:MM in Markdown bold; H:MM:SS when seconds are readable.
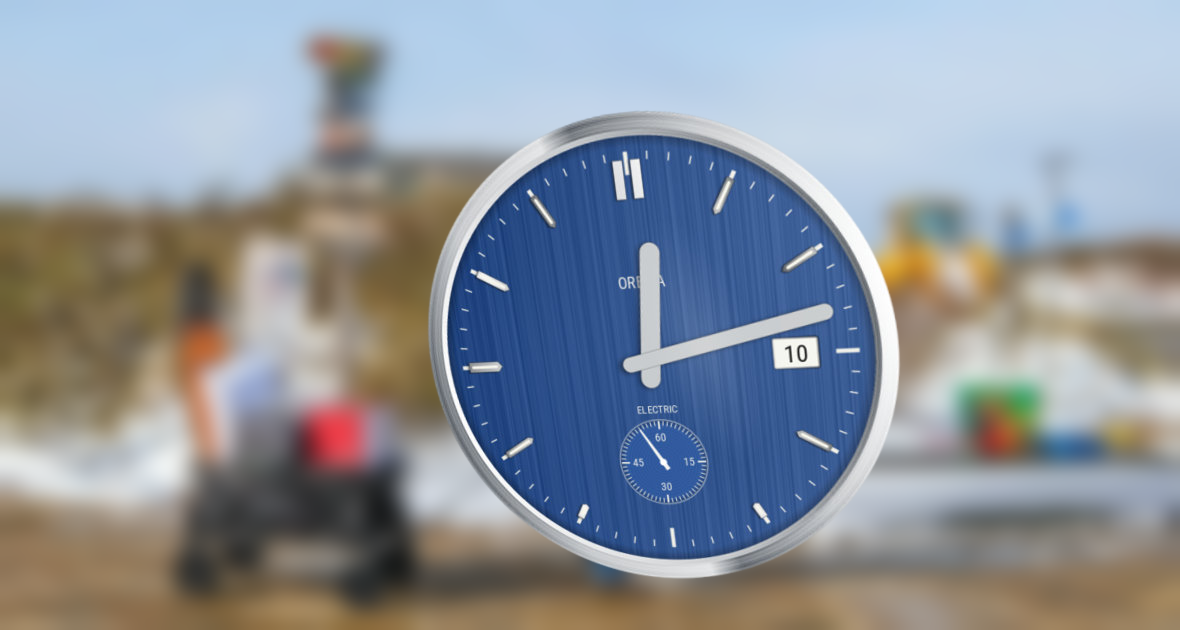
**12:12:55**
